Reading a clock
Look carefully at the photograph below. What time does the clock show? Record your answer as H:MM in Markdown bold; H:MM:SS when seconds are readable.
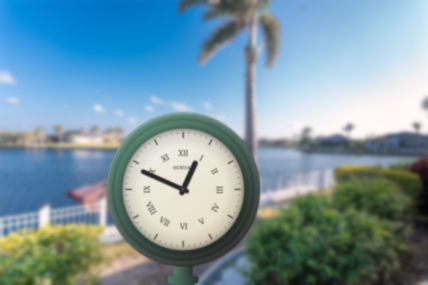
**12:49**
